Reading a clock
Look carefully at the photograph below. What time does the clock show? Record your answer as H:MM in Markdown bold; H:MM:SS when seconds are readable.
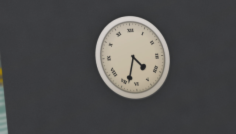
**4:33**
